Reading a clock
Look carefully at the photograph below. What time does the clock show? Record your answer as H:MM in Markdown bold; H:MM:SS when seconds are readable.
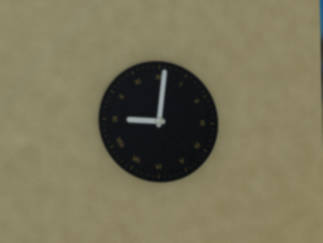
**9:01**
